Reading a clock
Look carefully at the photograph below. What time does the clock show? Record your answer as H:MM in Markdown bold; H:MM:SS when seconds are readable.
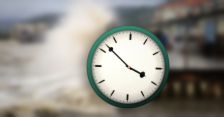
**3:52**
